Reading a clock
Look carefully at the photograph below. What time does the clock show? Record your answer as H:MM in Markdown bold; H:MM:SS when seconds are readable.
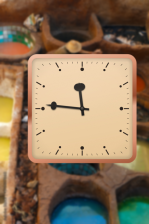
**11:46**
